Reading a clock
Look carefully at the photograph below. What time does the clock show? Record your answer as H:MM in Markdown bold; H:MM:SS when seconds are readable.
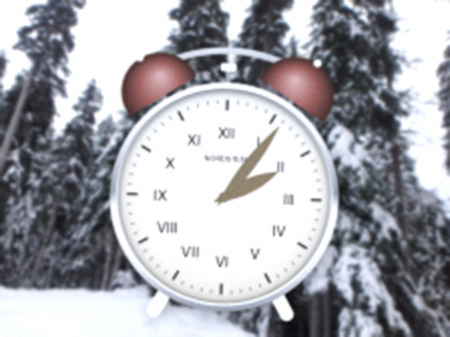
**2:06**
